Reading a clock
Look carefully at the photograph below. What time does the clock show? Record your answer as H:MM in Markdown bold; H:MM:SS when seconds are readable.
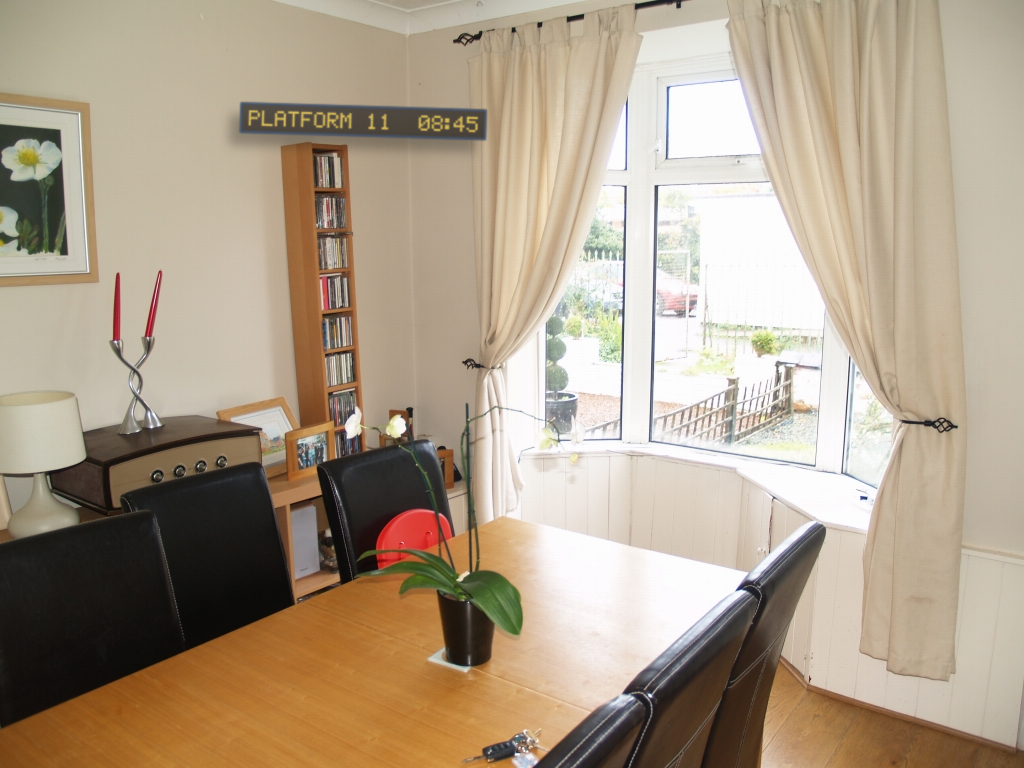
**8:45**
